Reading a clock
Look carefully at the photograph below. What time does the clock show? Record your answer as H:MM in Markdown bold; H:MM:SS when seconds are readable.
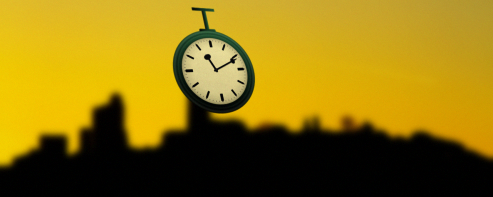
**11:11**
